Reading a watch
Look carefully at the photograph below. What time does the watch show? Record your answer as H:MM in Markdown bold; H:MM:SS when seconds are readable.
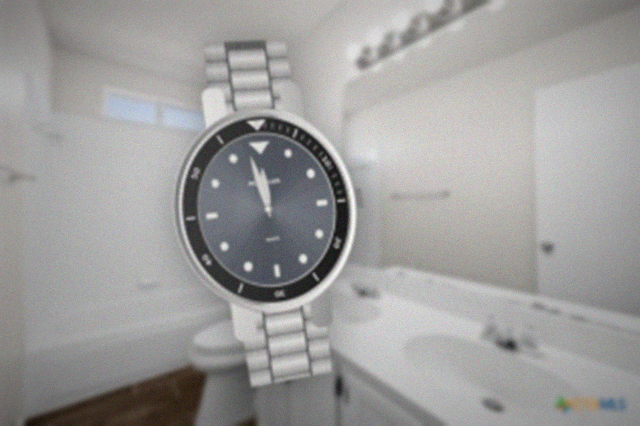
**11:58**
